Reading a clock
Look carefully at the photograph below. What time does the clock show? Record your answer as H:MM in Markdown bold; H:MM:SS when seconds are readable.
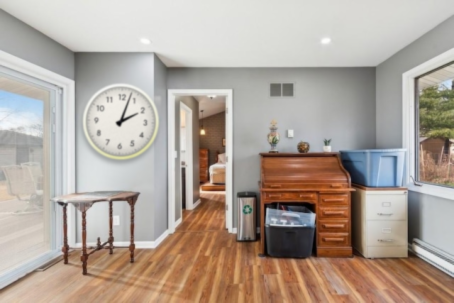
**2:03**
